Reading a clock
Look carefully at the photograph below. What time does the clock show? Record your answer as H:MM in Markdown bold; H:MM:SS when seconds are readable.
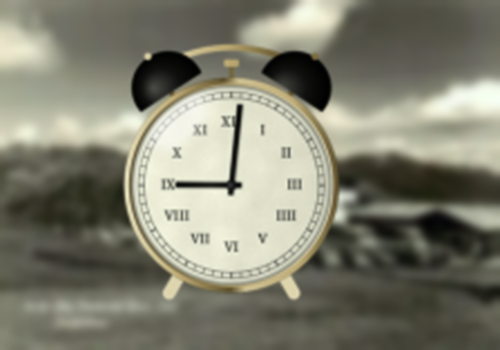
**9:01**
